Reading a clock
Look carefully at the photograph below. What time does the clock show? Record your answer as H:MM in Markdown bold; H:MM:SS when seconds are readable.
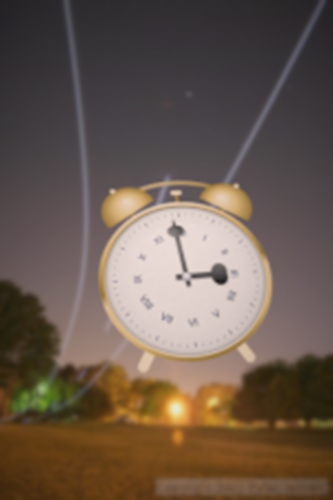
**2:59**
